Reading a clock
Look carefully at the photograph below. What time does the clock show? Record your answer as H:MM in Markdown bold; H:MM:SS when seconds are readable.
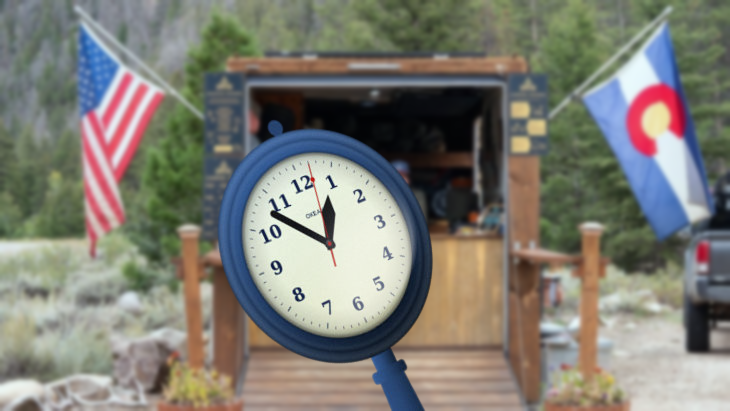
**12:53:02**
